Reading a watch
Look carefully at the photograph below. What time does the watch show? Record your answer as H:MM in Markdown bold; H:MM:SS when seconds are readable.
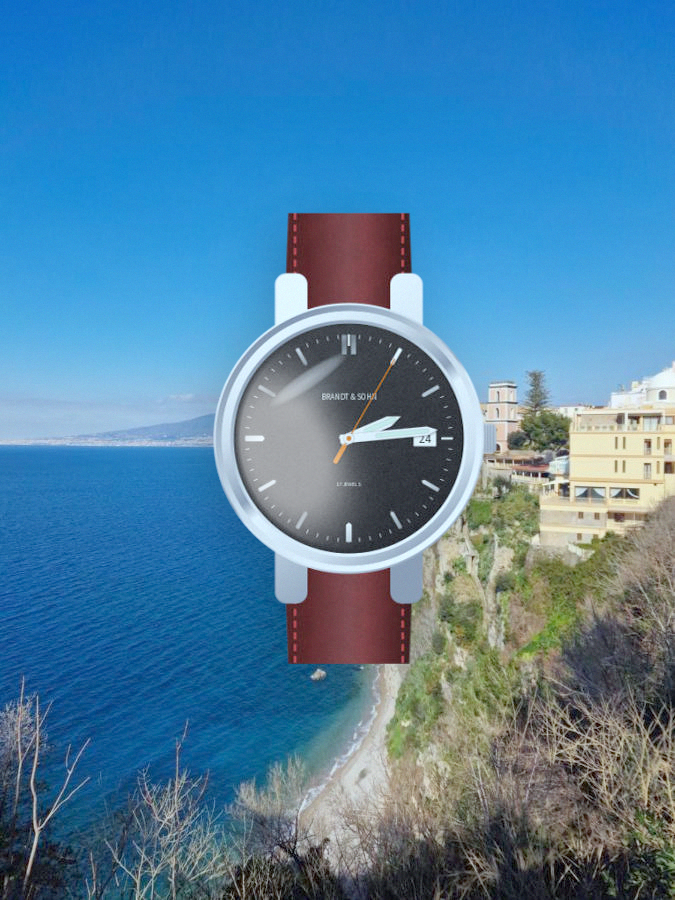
**2:14:05**
